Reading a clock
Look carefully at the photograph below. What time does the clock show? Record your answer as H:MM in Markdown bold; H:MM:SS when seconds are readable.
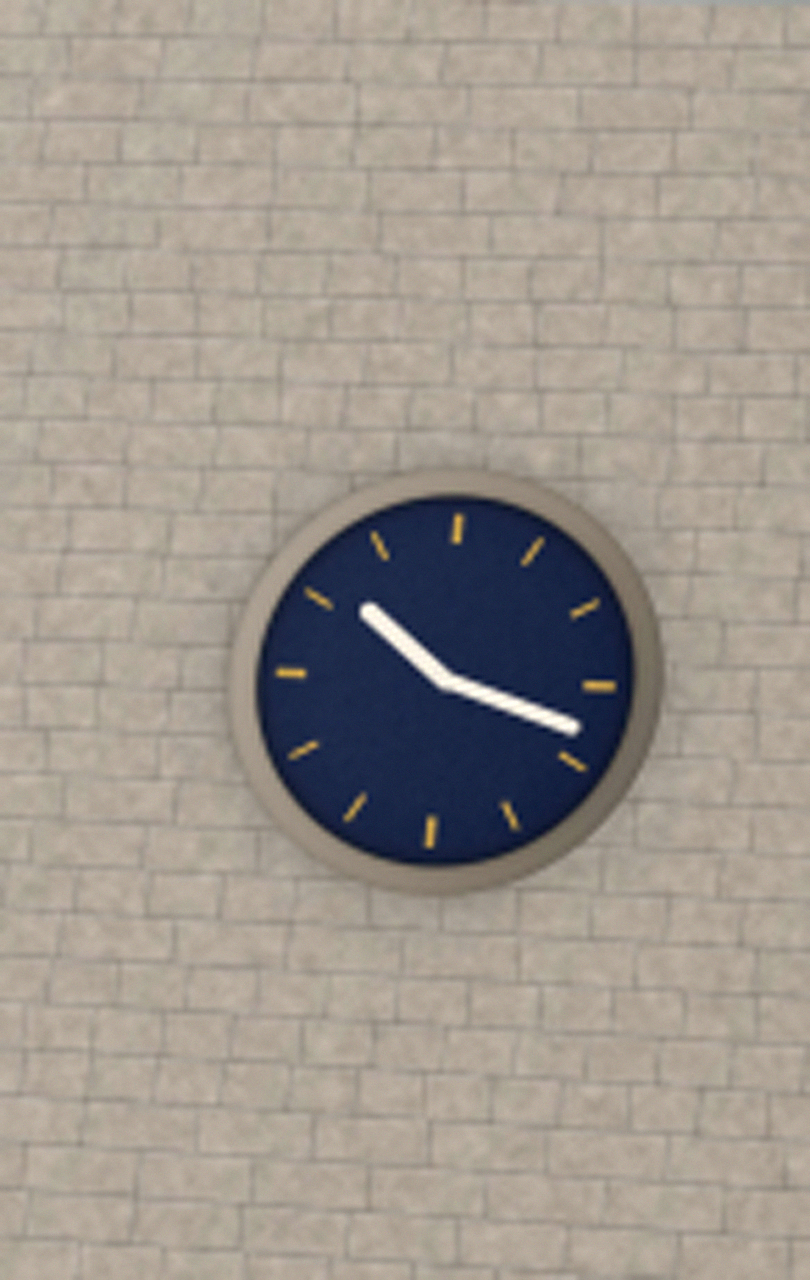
**10:18**
